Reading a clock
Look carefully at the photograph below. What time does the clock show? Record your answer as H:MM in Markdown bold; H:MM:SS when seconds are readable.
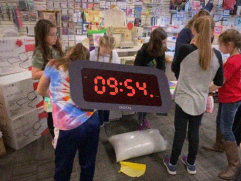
**9:54**
